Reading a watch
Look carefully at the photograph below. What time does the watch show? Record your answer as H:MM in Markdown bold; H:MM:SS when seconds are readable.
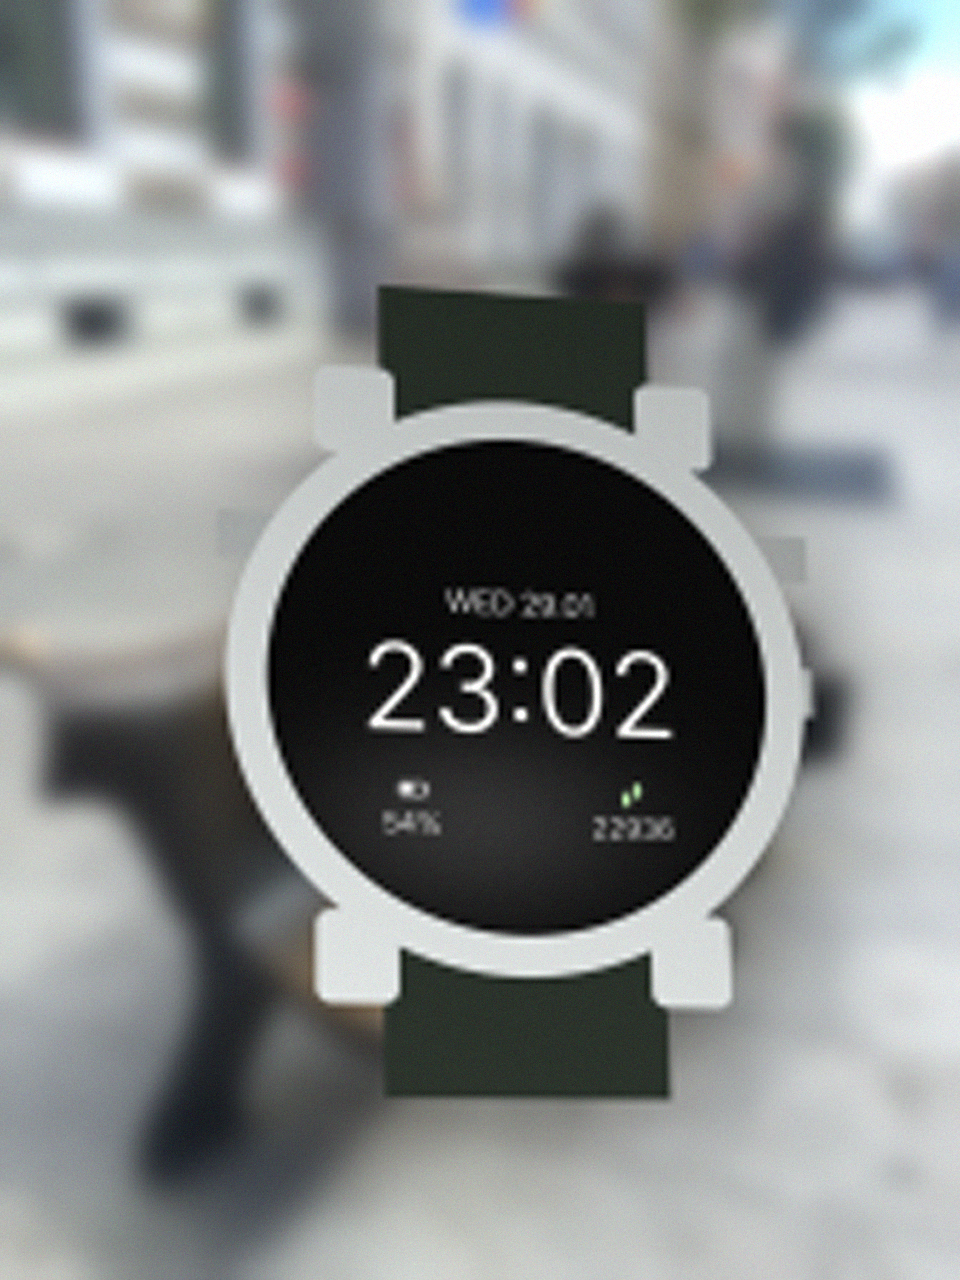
**23:02**
